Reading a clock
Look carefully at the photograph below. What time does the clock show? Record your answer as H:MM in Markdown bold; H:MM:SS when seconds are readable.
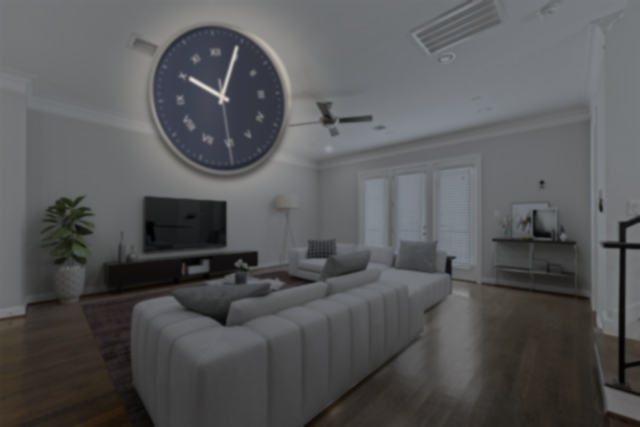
**10:04:30**
